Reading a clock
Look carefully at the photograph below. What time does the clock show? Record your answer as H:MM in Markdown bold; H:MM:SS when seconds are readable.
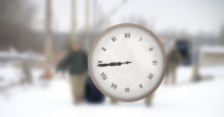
**8:44**
